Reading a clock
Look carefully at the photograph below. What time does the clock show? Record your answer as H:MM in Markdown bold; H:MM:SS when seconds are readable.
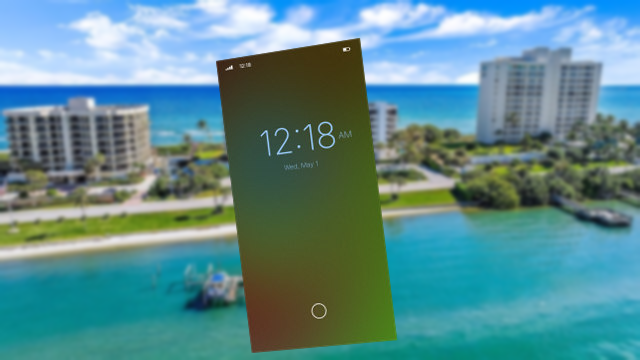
**12:18**
